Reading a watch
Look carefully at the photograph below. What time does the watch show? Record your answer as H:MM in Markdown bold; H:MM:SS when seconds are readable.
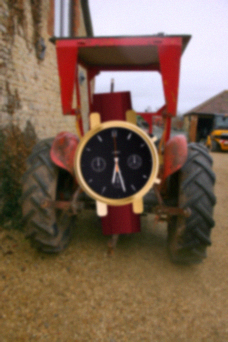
**6:28**
